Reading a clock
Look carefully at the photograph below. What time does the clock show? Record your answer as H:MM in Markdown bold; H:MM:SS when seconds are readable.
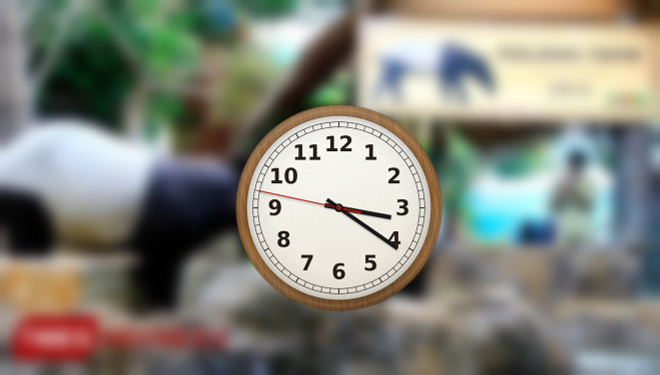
**3:20:47**
